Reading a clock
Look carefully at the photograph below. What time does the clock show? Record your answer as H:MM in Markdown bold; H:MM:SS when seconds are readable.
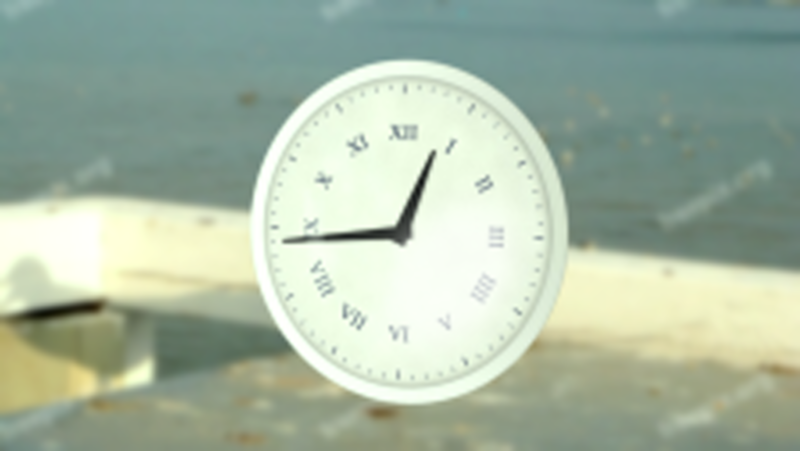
**12:44**
